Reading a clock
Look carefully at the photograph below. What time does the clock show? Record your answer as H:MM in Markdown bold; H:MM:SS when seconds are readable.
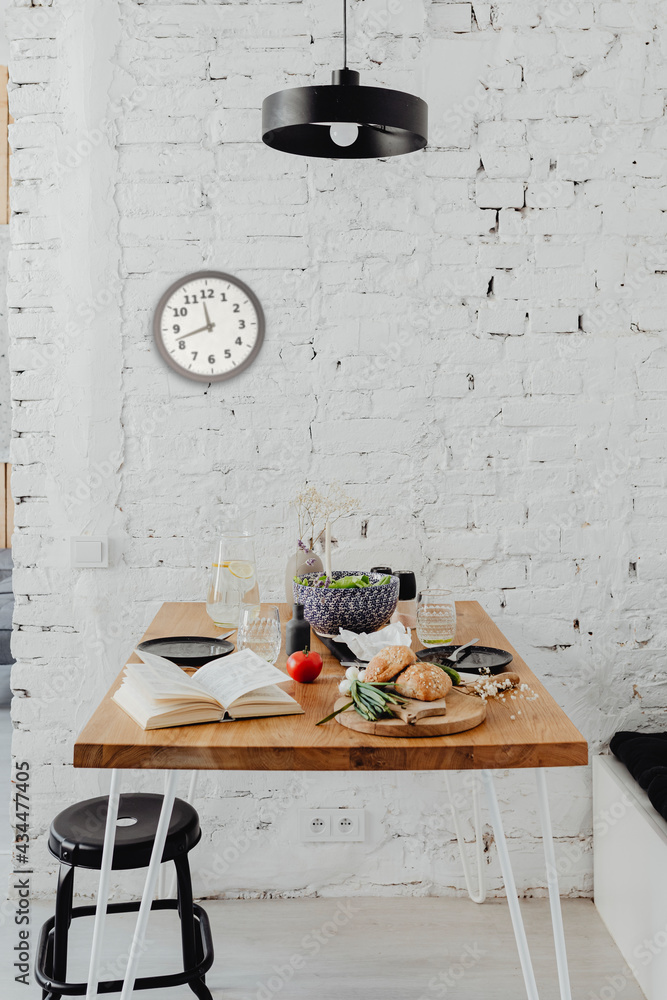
**11:42**
